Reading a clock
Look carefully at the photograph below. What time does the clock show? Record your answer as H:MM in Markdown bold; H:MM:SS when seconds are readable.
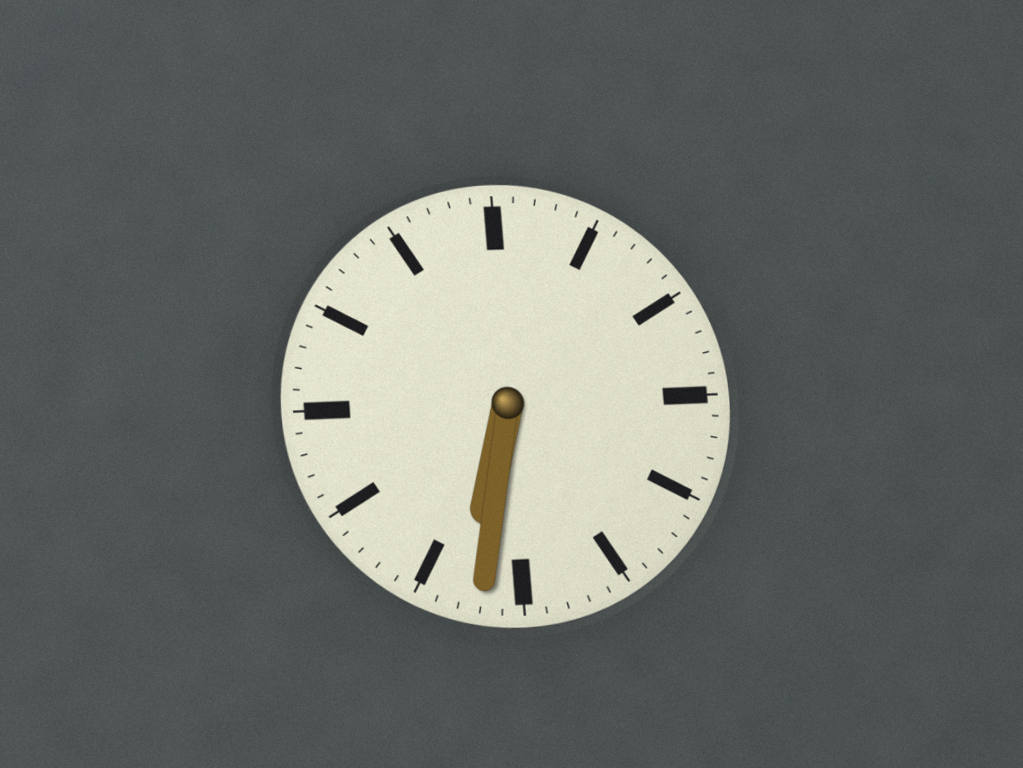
**6:32**
